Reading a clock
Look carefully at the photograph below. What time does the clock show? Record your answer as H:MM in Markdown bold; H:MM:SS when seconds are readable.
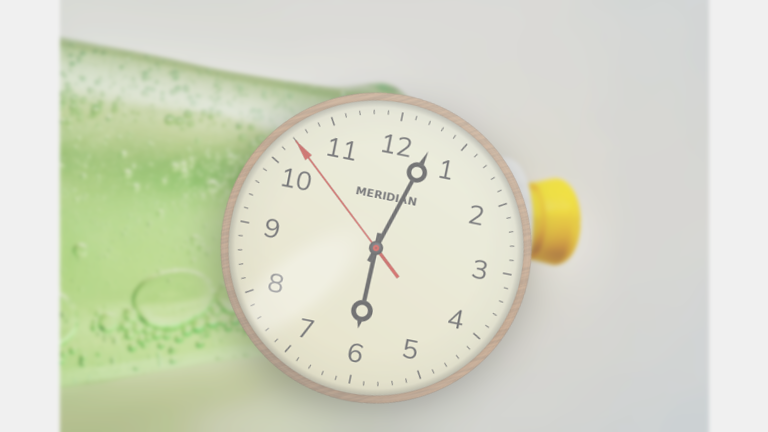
**6:02:52**
